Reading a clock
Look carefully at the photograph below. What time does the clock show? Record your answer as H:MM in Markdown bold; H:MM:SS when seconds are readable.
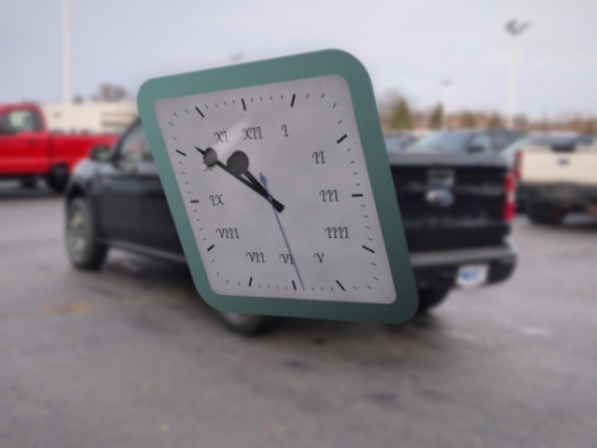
**10:51:29**
